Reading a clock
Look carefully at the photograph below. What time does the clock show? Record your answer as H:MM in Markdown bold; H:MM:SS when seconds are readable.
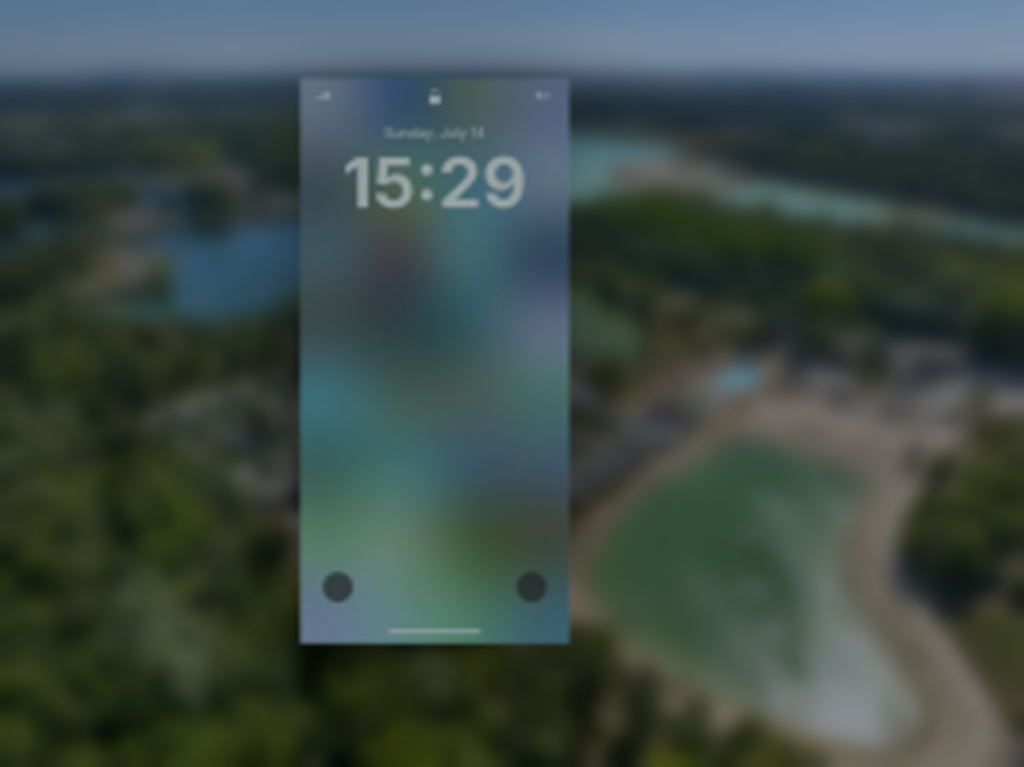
**15:29**
